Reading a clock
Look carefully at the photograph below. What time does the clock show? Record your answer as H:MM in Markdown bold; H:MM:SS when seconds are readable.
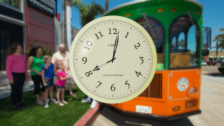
**8:02**
